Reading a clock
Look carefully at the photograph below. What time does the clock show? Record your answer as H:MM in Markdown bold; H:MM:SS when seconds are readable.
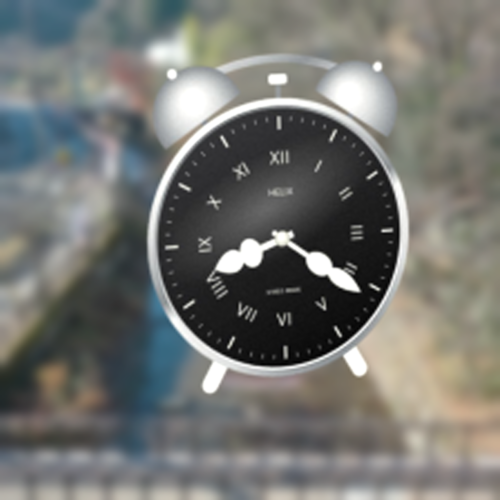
**8:21**
